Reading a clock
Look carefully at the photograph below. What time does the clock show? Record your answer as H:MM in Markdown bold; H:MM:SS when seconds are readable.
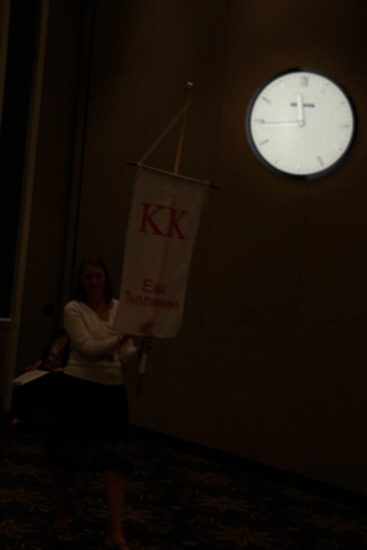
**11:44**
